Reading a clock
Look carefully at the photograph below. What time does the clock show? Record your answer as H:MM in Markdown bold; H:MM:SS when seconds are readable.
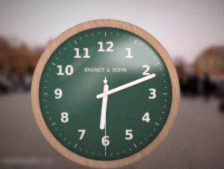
**6:11:30**
